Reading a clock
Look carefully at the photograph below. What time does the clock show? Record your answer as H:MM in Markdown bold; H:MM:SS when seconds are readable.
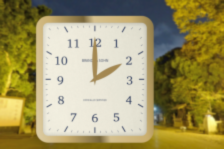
**2:00**
